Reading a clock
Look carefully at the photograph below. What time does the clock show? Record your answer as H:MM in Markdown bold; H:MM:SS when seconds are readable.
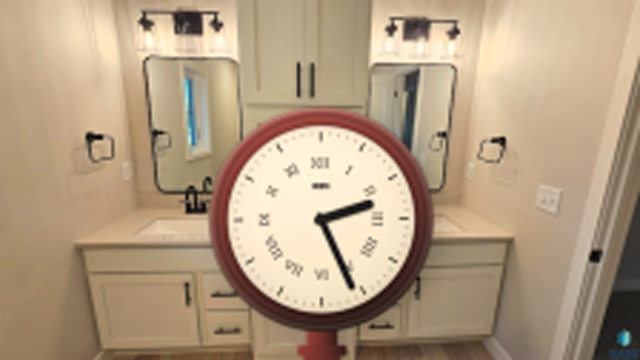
**2:26**
